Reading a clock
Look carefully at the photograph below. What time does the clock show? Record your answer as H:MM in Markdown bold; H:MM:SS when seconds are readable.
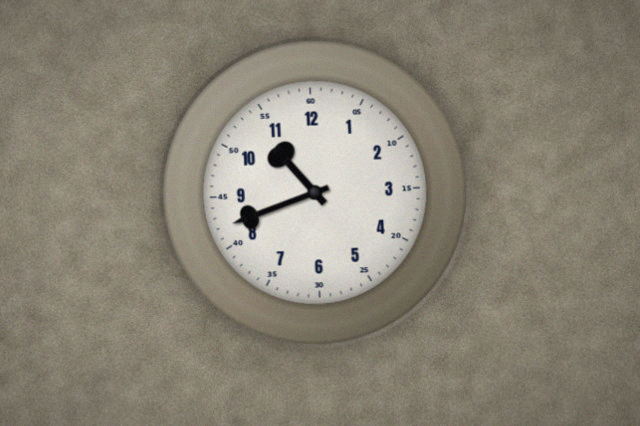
**10:42**
